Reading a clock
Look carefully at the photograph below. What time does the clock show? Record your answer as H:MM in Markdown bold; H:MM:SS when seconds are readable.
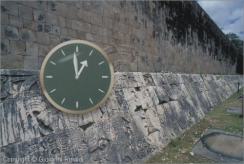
**12:59**
